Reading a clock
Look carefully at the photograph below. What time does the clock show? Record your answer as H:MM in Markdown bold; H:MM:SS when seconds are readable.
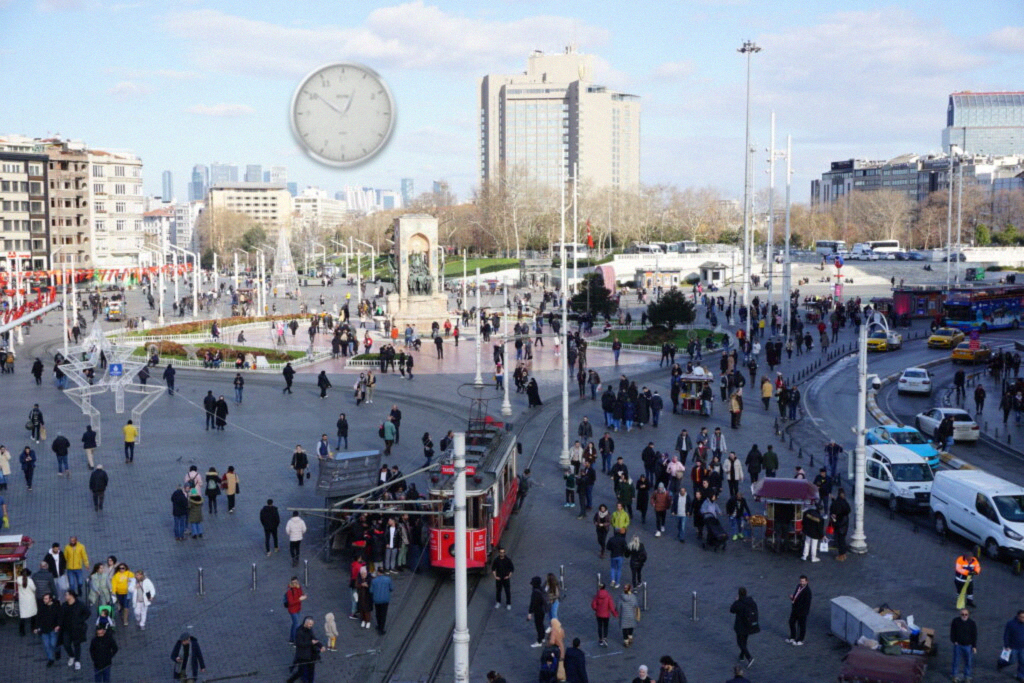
**12:51**
